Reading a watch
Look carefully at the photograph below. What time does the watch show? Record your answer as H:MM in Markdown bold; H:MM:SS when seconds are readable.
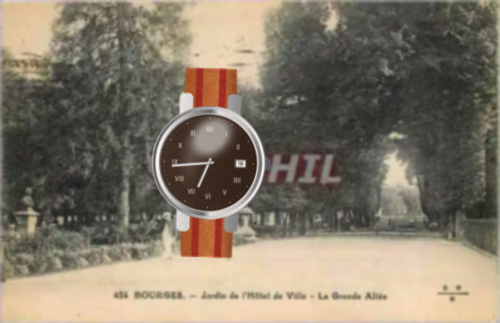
**6:44**
